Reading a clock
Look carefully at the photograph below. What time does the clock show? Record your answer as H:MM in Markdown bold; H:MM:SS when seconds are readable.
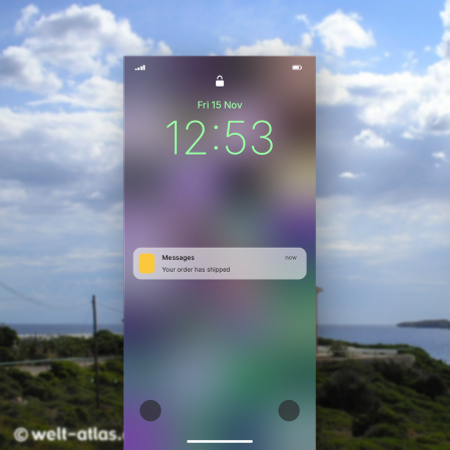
**12:53**
